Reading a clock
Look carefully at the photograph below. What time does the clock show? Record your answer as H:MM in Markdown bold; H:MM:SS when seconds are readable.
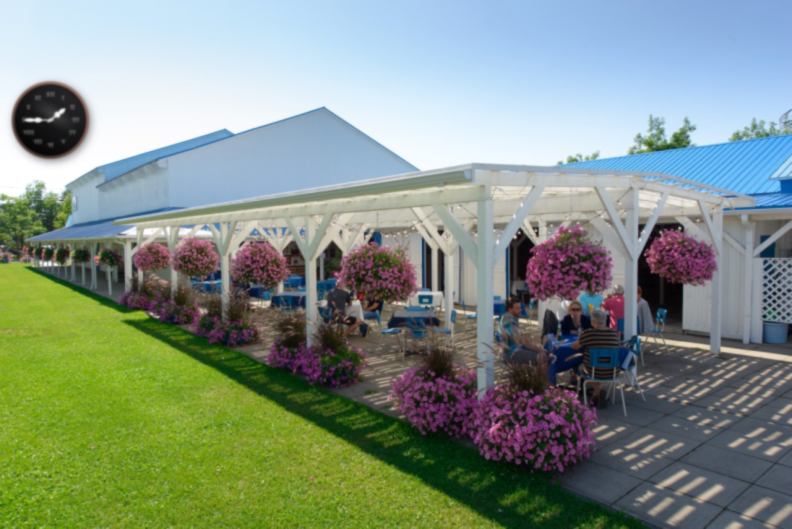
**1:45**
